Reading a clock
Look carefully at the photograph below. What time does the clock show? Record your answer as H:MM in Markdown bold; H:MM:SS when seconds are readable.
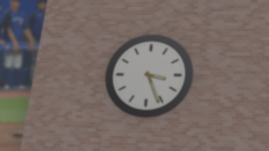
**3:26**
